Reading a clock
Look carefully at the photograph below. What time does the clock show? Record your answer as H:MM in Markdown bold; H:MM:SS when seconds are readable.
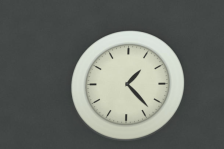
**1:23**
